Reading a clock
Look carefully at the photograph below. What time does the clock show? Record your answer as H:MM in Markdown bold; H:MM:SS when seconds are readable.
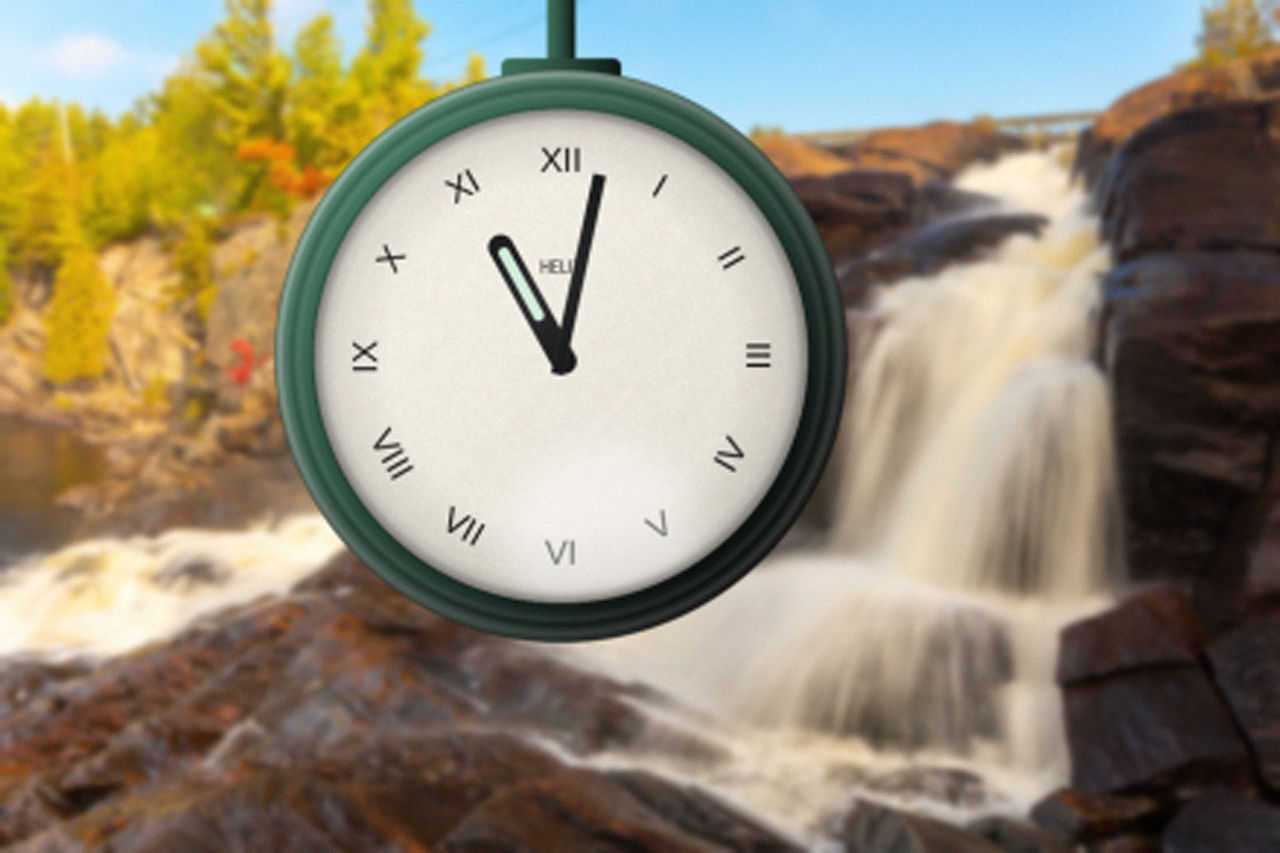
**11:02**
